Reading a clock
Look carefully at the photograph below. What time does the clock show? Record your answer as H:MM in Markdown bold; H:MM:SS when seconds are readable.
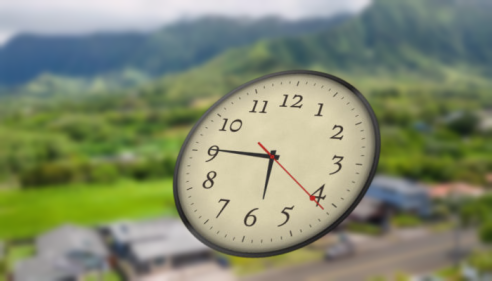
**5:45:21**
